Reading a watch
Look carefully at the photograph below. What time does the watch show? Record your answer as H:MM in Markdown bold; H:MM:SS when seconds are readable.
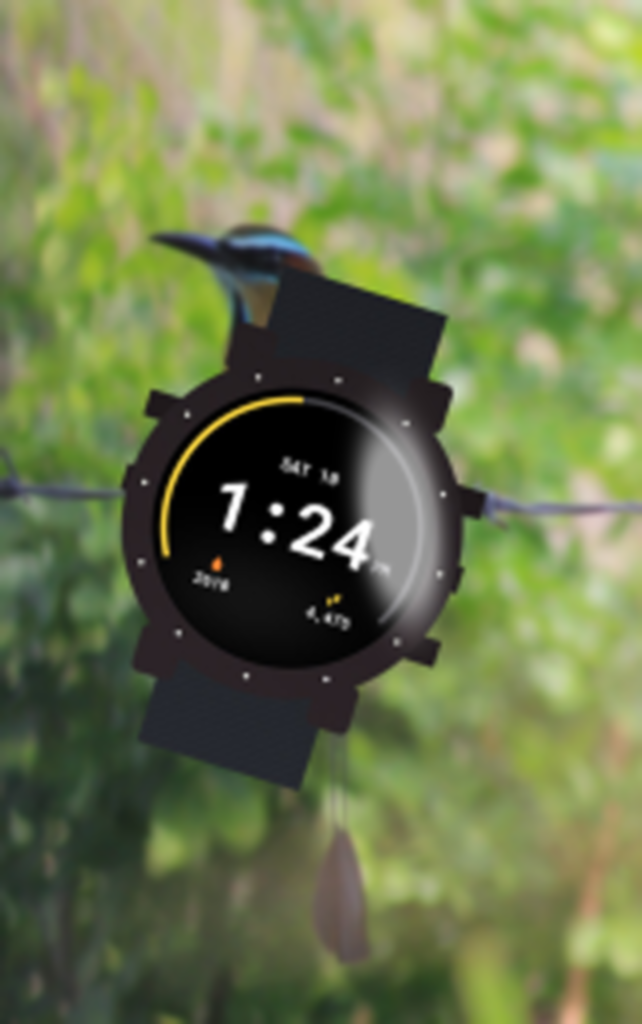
**1:24**
